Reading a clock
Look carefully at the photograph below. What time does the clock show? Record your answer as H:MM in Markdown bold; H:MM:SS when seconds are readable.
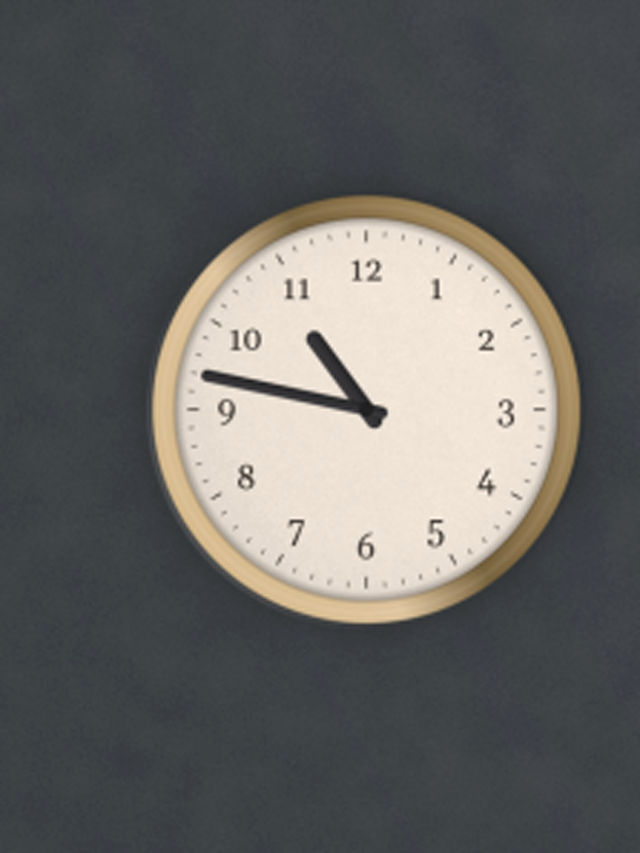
**10:47**
